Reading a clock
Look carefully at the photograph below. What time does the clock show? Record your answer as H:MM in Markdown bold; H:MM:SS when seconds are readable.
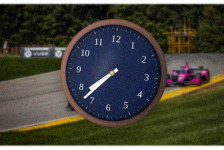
**7:37**
